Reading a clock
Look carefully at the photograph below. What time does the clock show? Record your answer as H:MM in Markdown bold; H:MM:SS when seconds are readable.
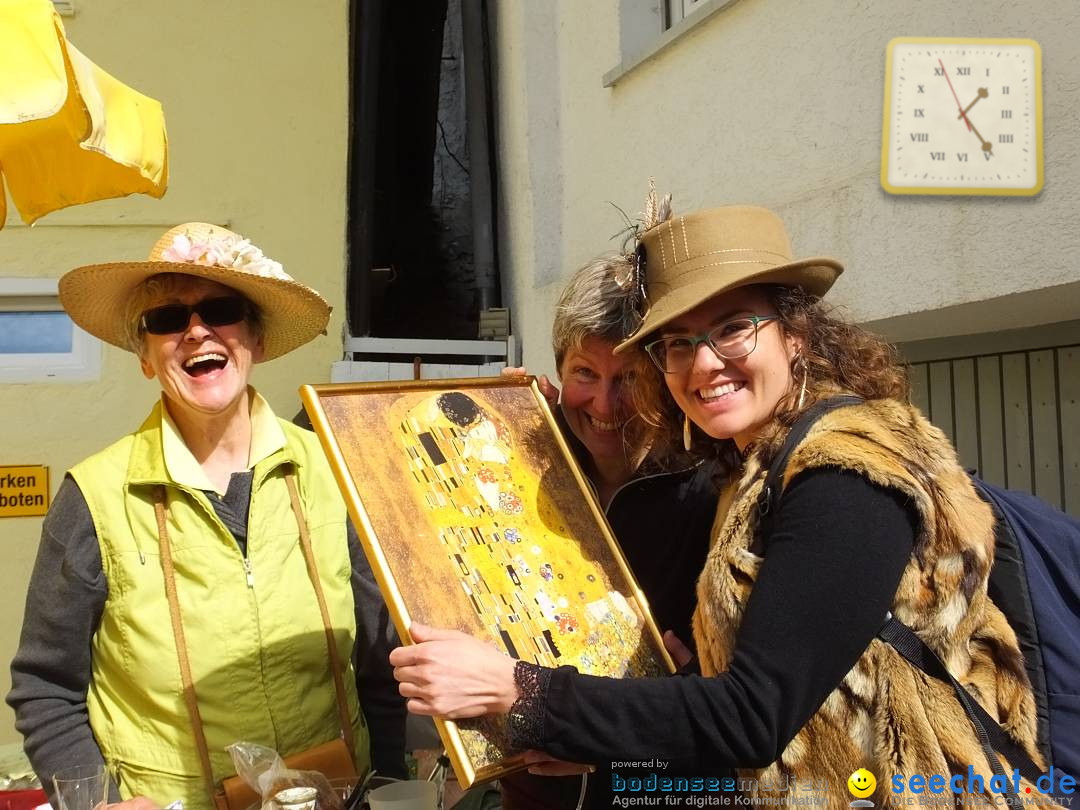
**1:23:56**
